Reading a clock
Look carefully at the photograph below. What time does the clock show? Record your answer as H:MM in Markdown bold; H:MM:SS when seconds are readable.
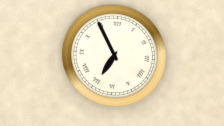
**6:55**
